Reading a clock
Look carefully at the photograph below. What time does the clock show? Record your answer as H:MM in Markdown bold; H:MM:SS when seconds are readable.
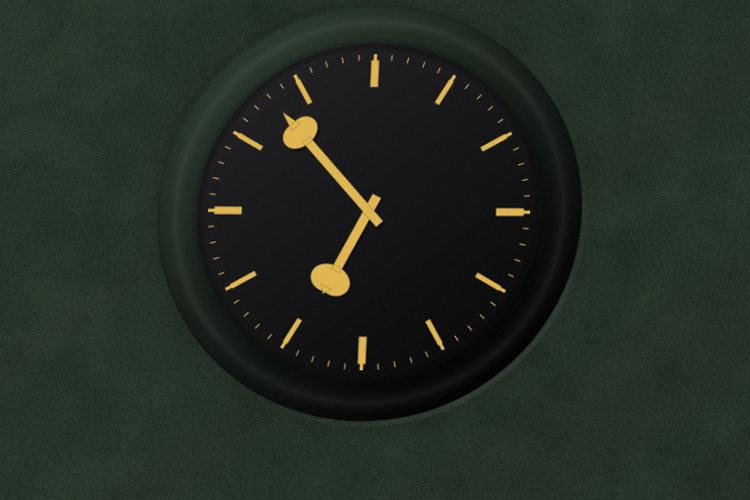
**6:53**
